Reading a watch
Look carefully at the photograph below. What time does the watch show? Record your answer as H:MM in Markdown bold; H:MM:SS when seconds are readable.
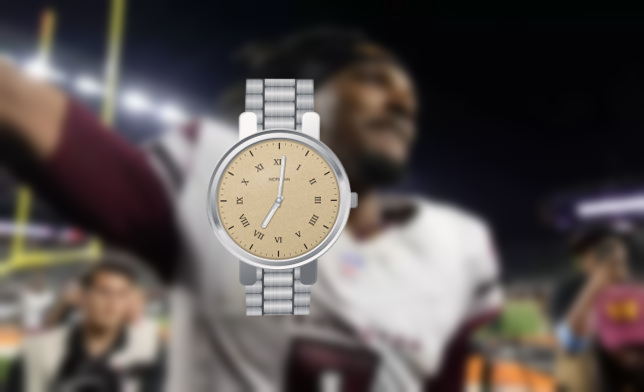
**7:01**
